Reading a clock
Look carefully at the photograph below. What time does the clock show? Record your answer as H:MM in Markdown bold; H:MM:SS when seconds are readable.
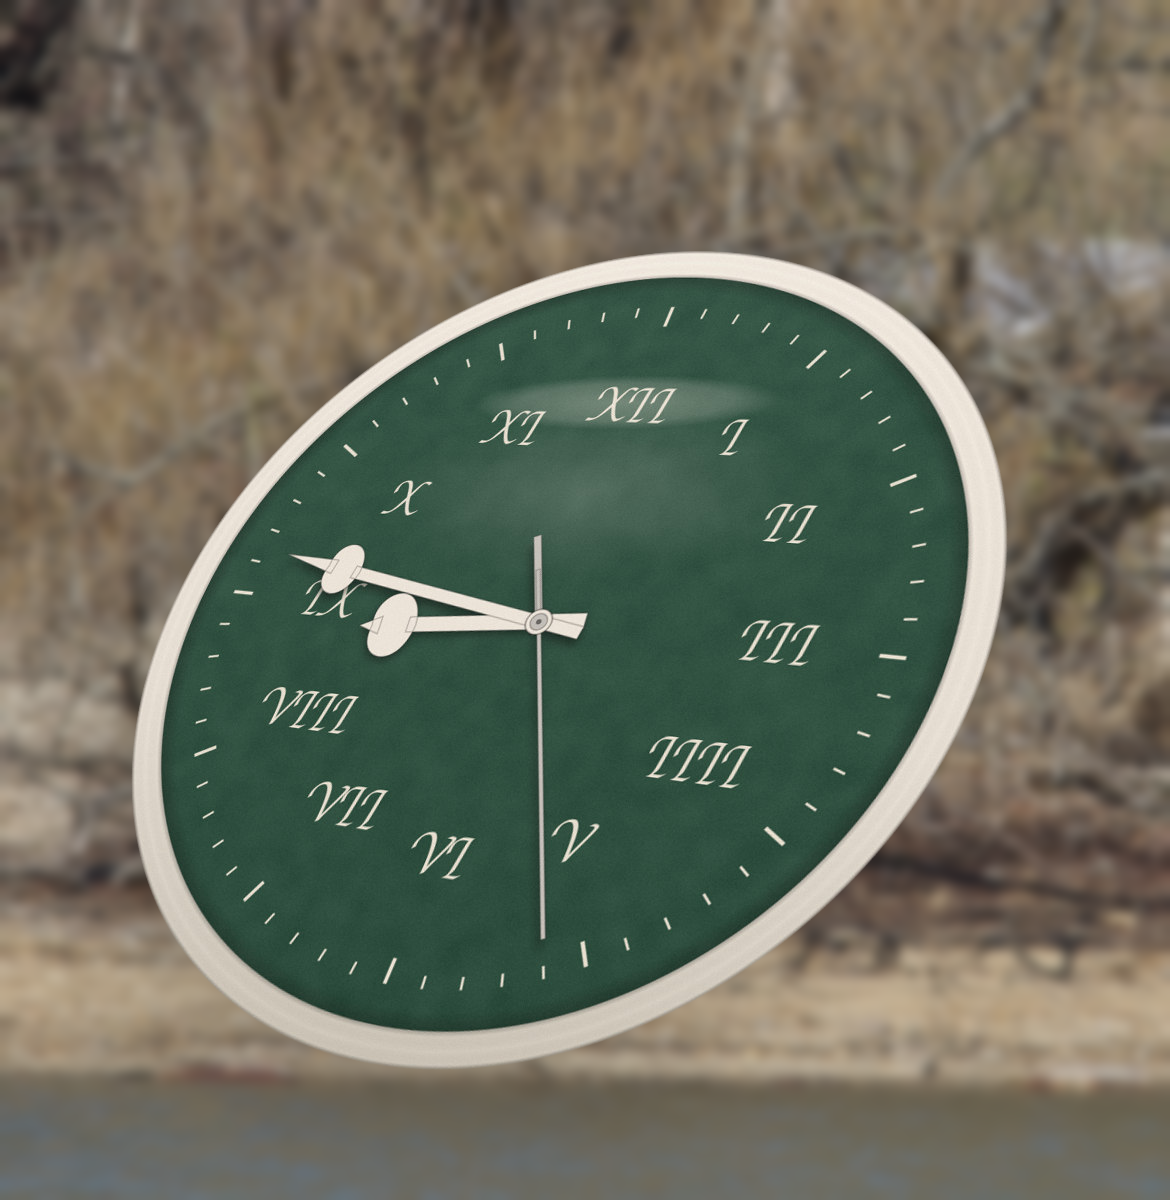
**8:46:26**
